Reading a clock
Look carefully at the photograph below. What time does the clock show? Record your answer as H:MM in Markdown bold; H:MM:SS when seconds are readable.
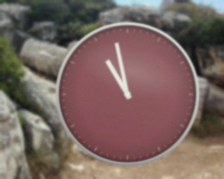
**10:58**
